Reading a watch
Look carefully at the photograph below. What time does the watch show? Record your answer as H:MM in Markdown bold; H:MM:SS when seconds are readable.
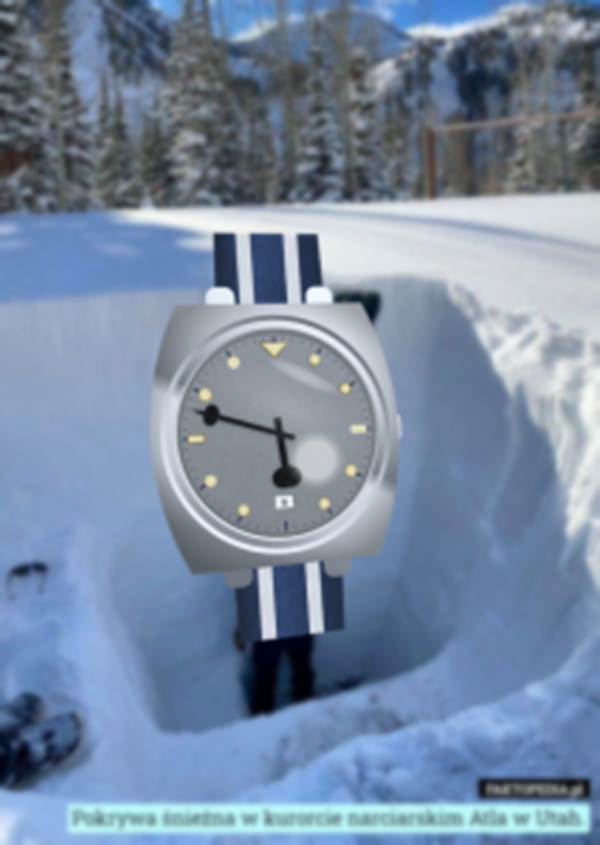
**5:48**
